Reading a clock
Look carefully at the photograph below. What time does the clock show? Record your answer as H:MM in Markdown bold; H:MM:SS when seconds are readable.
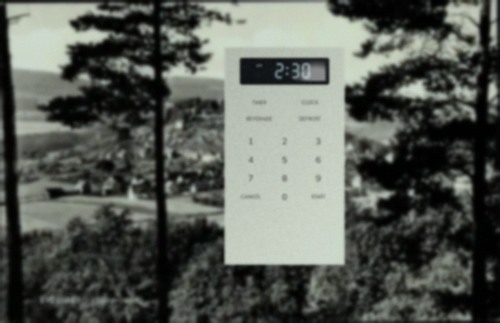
**2:30**
